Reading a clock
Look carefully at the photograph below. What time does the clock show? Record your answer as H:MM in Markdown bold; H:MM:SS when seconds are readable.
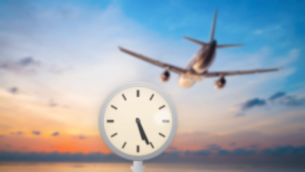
**5:26**
